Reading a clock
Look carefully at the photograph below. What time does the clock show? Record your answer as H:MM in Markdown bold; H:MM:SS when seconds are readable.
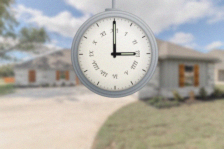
**3:00**
